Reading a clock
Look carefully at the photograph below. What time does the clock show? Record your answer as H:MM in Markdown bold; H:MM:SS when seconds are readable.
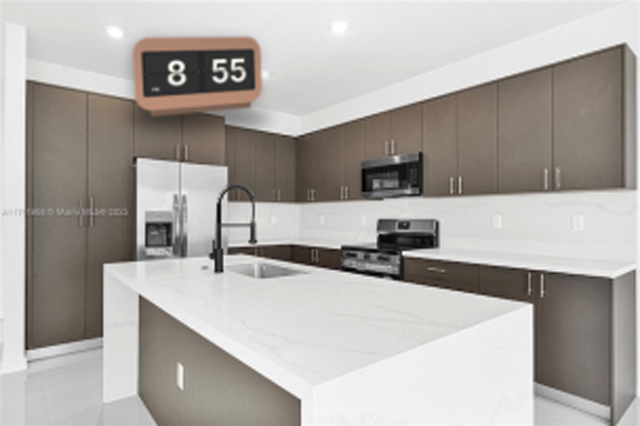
**8:55**
